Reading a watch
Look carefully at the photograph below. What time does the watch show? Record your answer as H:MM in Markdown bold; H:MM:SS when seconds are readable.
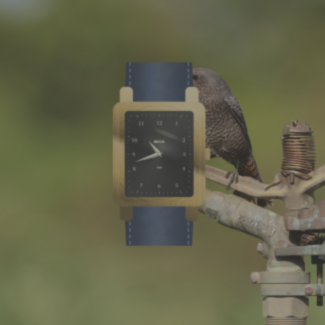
**10:42**
